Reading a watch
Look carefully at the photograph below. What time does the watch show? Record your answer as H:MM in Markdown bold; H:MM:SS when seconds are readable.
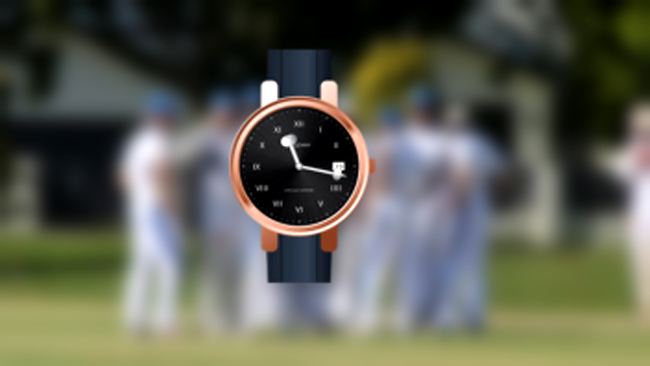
**11:17**
